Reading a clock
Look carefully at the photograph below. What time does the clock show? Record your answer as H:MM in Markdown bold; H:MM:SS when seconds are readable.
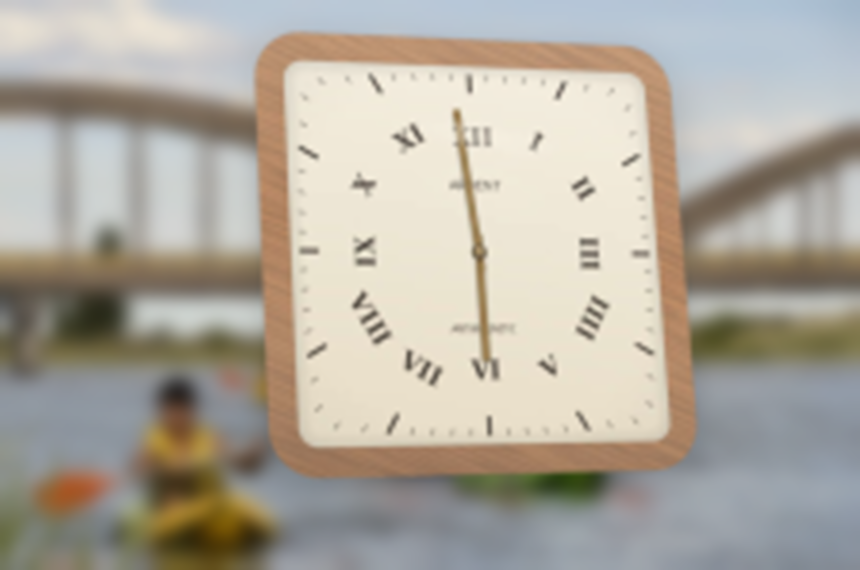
**5:59**
